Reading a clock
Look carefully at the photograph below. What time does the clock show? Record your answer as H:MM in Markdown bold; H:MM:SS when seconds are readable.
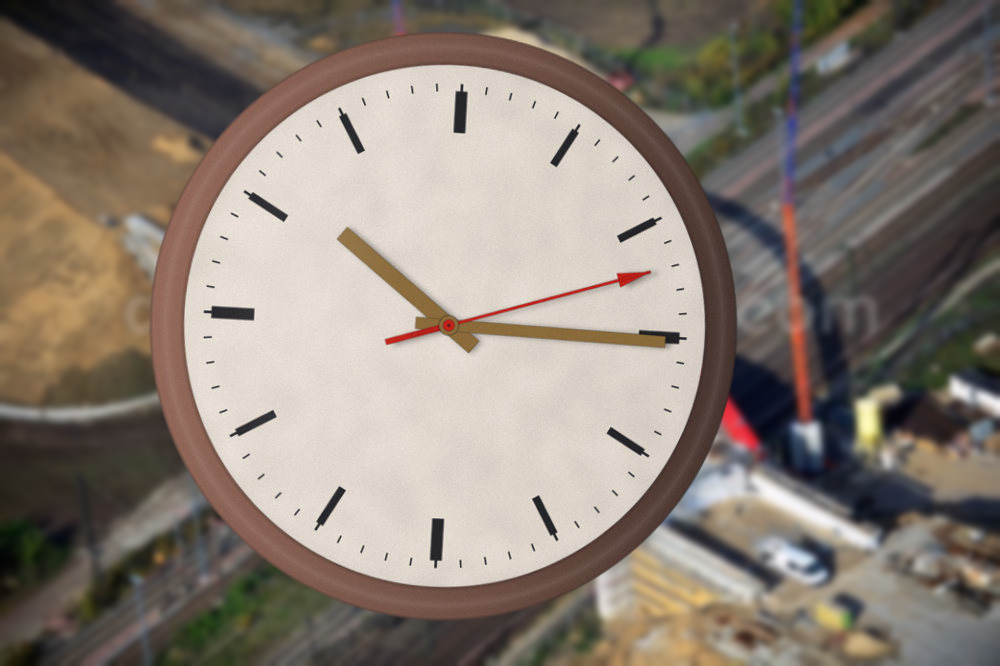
**10:15:12**
